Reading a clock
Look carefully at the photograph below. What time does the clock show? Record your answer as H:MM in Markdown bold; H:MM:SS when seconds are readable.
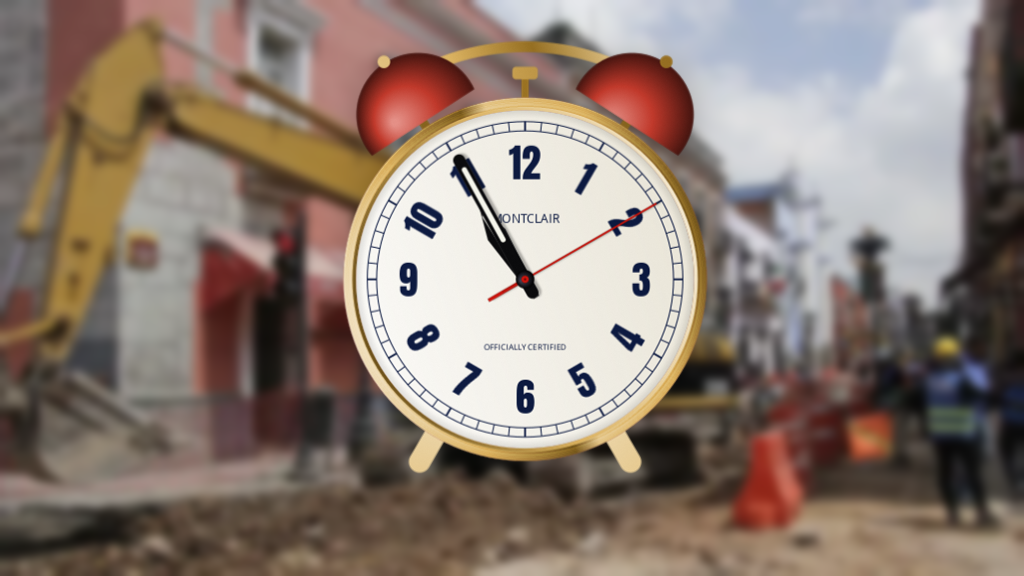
**10:55:10**
